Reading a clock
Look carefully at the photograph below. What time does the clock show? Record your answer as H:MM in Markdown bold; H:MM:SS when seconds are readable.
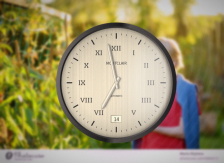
**6:58**
